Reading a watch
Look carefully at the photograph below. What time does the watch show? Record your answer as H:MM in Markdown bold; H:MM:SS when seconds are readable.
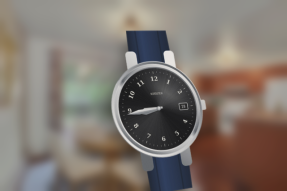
**8:44**
